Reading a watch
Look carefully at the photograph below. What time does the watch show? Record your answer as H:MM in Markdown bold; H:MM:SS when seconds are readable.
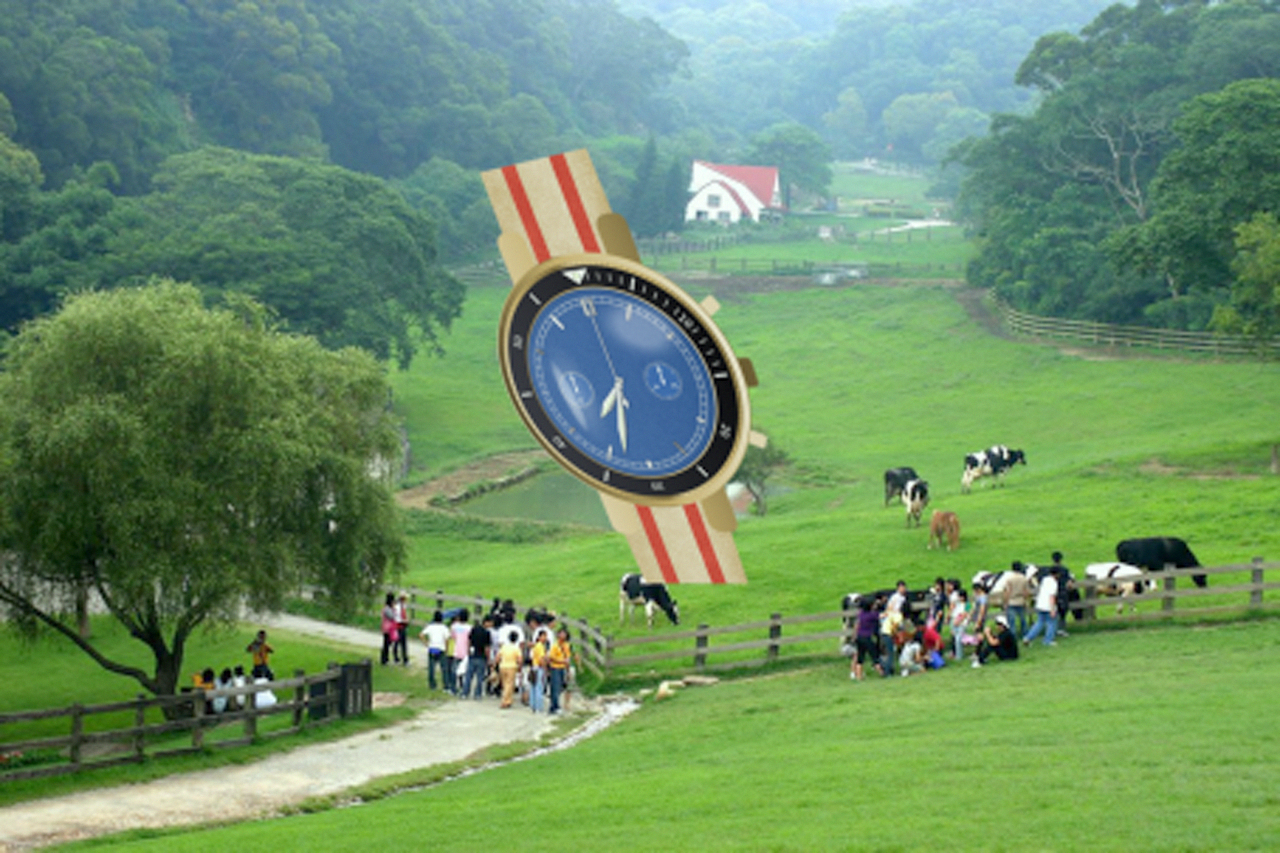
**7:33**
